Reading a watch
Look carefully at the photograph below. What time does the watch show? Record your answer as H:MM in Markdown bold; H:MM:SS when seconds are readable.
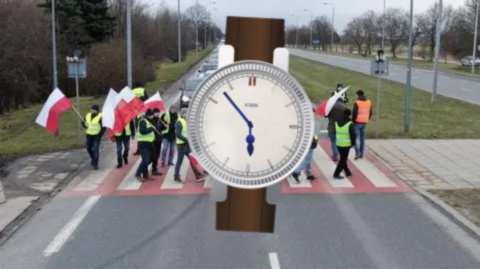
**5:53**
